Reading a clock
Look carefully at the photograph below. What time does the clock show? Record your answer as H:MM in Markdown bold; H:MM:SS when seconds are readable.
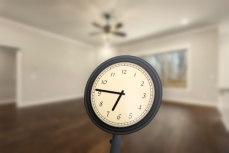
**6:46**
